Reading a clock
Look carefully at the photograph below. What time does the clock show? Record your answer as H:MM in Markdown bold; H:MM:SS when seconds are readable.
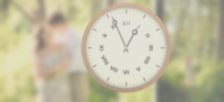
**12:56**
